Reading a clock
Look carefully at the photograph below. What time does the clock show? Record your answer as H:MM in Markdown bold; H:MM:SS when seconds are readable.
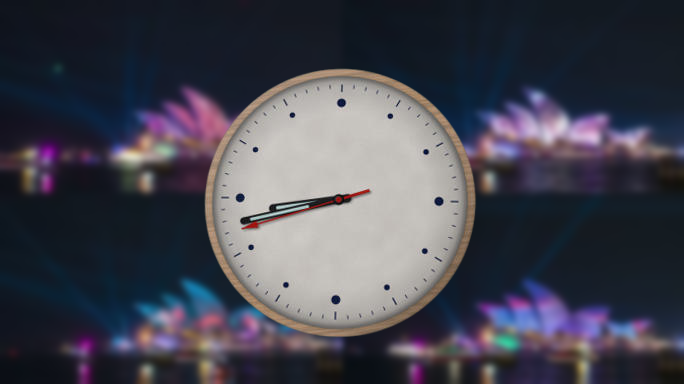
**8:42:42**
